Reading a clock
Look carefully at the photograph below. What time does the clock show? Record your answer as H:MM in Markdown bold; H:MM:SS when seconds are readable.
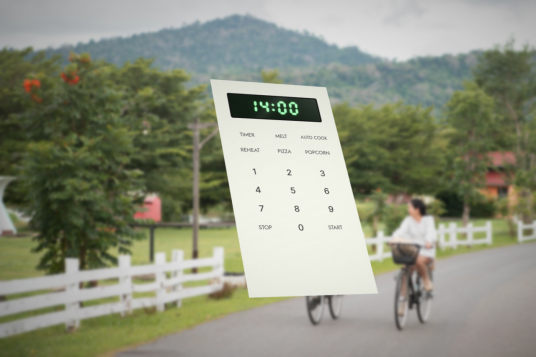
**14:00**
